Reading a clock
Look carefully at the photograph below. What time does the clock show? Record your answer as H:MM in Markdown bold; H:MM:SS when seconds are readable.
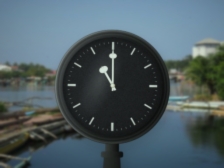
**11:00**
